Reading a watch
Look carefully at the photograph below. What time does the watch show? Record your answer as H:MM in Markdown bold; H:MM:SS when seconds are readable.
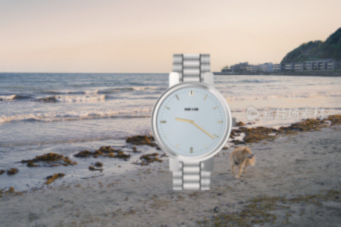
**9:21**
